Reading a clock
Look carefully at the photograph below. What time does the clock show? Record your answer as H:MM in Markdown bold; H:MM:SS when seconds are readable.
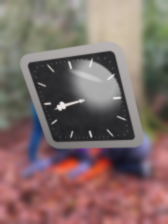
**8:43**
